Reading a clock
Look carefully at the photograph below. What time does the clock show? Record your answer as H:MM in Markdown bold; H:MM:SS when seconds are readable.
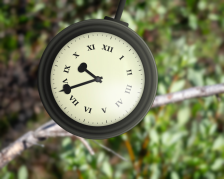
**9:39**
